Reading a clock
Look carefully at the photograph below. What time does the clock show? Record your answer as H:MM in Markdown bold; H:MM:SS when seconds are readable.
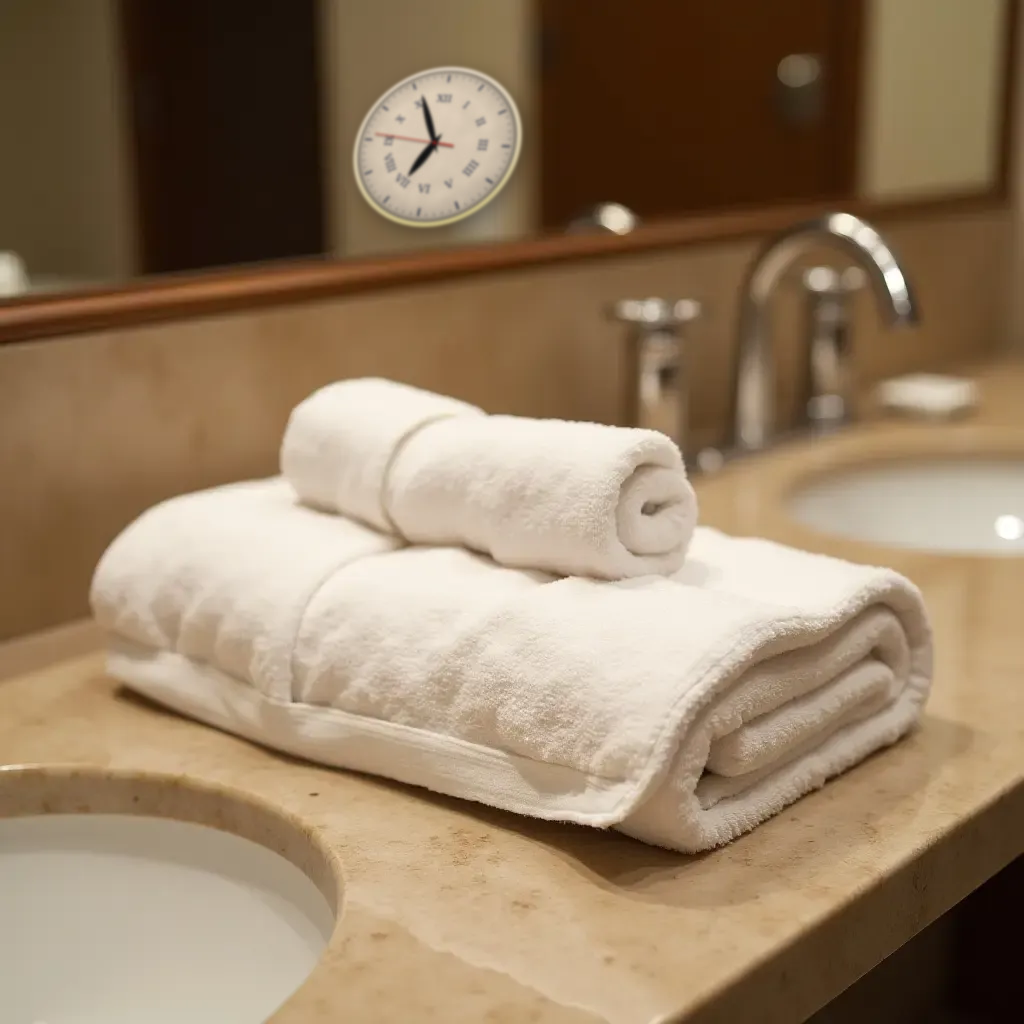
**6:55:46**
